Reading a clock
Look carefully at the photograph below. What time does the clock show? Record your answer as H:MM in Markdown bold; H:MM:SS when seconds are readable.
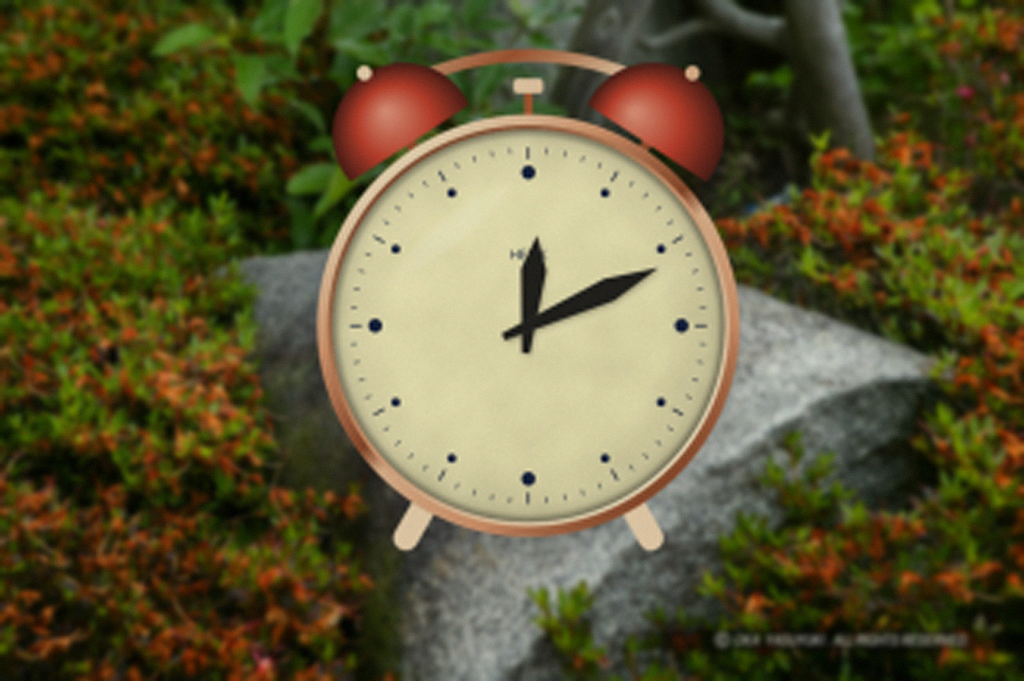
**12:11**
